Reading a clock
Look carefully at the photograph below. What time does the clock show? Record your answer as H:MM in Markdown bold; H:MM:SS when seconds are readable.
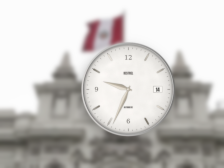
**9:34**
